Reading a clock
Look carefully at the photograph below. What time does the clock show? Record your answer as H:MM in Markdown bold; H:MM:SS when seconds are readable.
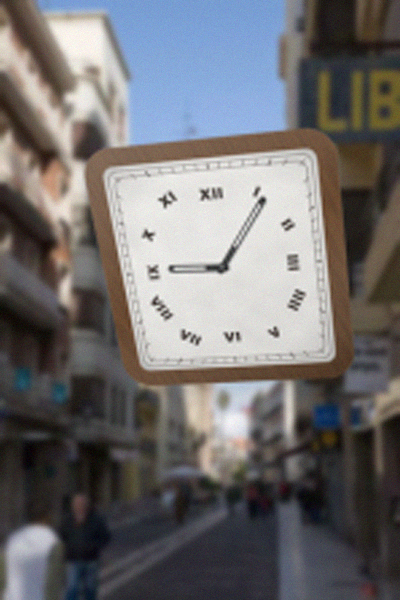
**9:06**
